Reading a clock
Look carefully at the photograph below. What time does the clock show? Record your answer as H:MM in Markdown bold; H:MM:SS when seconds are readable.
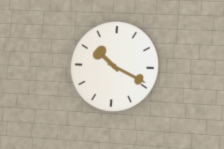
**10:19**
